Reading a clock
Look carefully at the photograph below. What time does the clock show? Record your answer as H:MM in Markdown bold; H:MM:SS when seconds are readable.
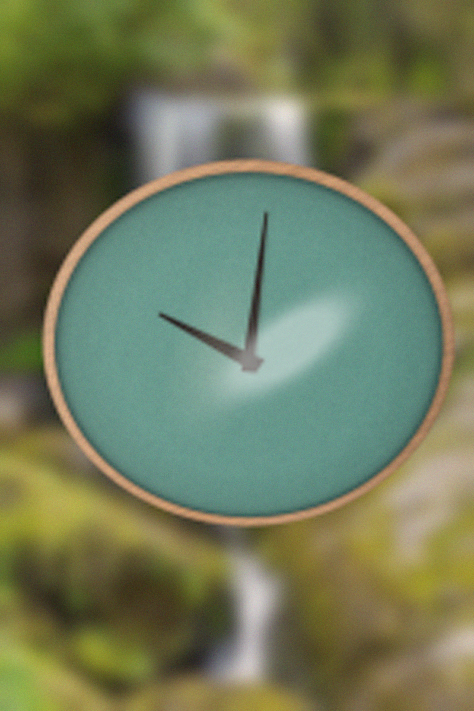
**10:01**
